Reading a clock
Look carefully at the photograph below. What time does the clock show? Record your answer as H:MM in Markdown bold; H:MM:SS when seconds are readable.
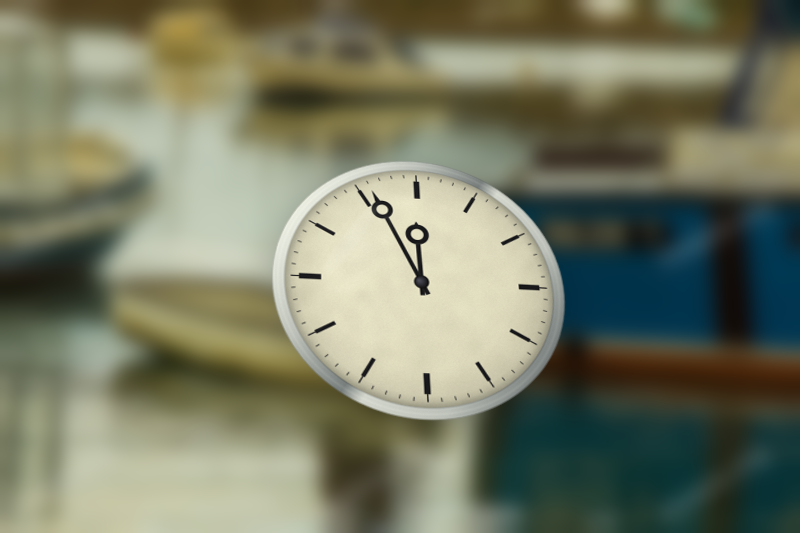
**11:56**
